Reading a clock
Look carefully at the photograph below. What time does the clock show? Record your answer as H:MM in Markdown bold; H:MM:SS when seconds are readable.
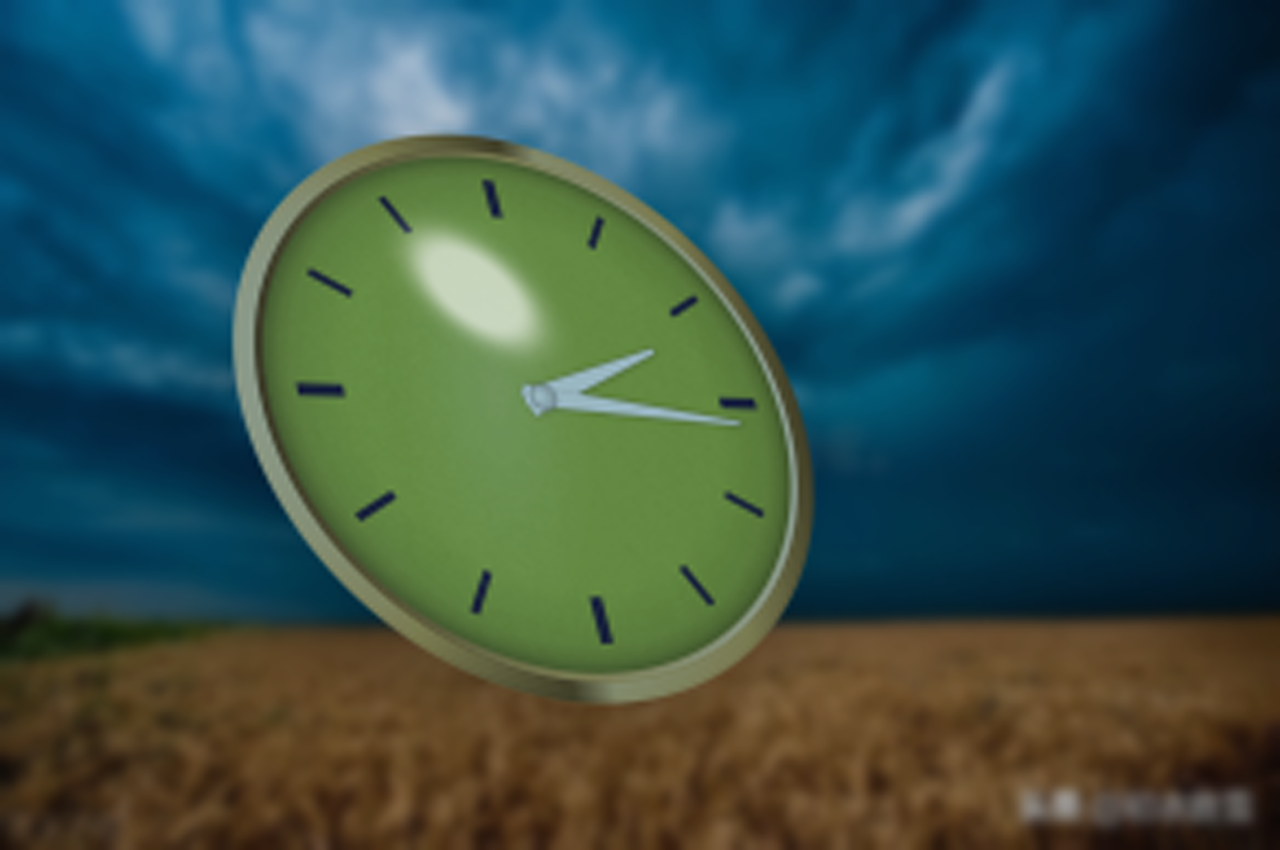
**2:16**
